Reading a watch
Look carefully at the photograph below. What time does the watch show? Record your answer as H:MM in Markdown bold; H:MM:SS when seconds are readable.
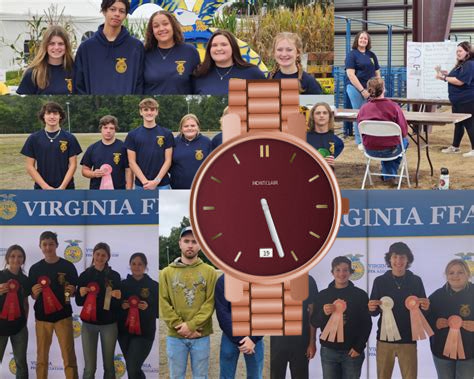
**5:27**
